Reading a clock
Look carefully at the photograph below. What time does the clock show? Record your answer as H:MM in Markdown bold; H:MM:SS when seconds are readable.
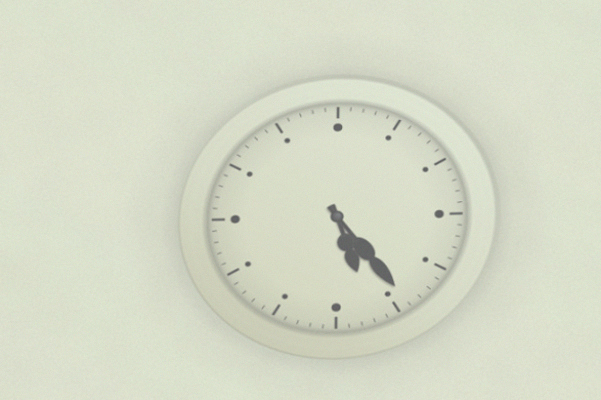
**5:24**
